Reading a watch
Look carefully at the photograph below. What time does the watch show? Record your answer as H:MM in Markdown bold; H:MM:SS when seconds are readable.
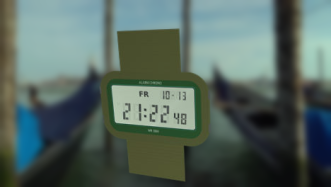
**21:22:48**
